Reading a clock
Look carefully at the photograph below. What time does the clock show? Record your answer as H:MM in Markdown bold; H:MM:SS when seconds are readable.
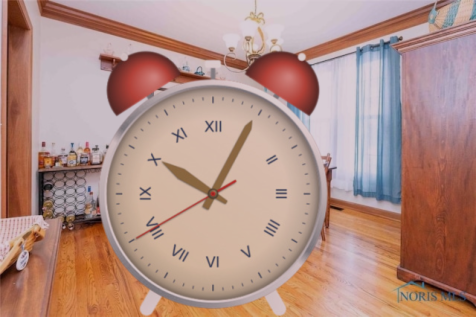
**10:04:40**
